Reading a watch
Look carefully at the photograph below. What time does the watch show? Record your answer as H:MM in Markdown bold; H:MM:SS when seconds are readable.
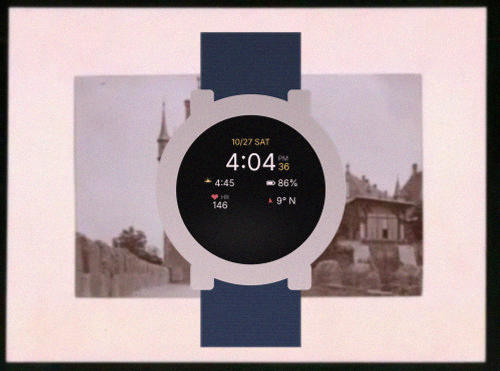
**4:04:36**
